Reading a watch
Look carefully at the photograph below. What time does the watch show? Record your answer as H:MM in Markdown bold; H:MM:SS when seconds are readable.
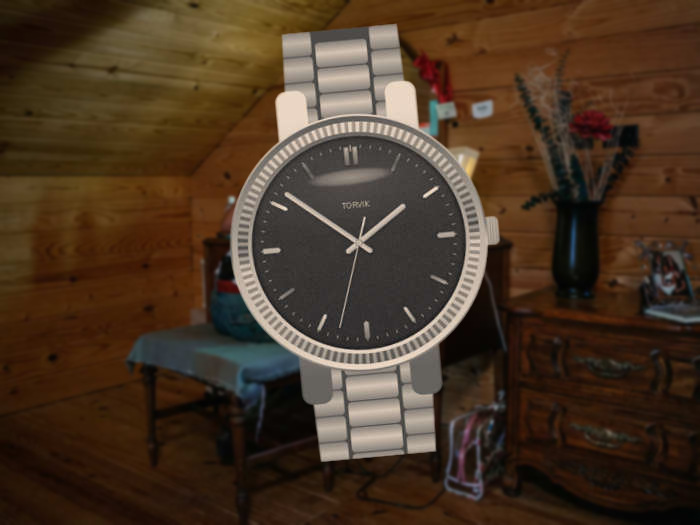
**1:51:33**
